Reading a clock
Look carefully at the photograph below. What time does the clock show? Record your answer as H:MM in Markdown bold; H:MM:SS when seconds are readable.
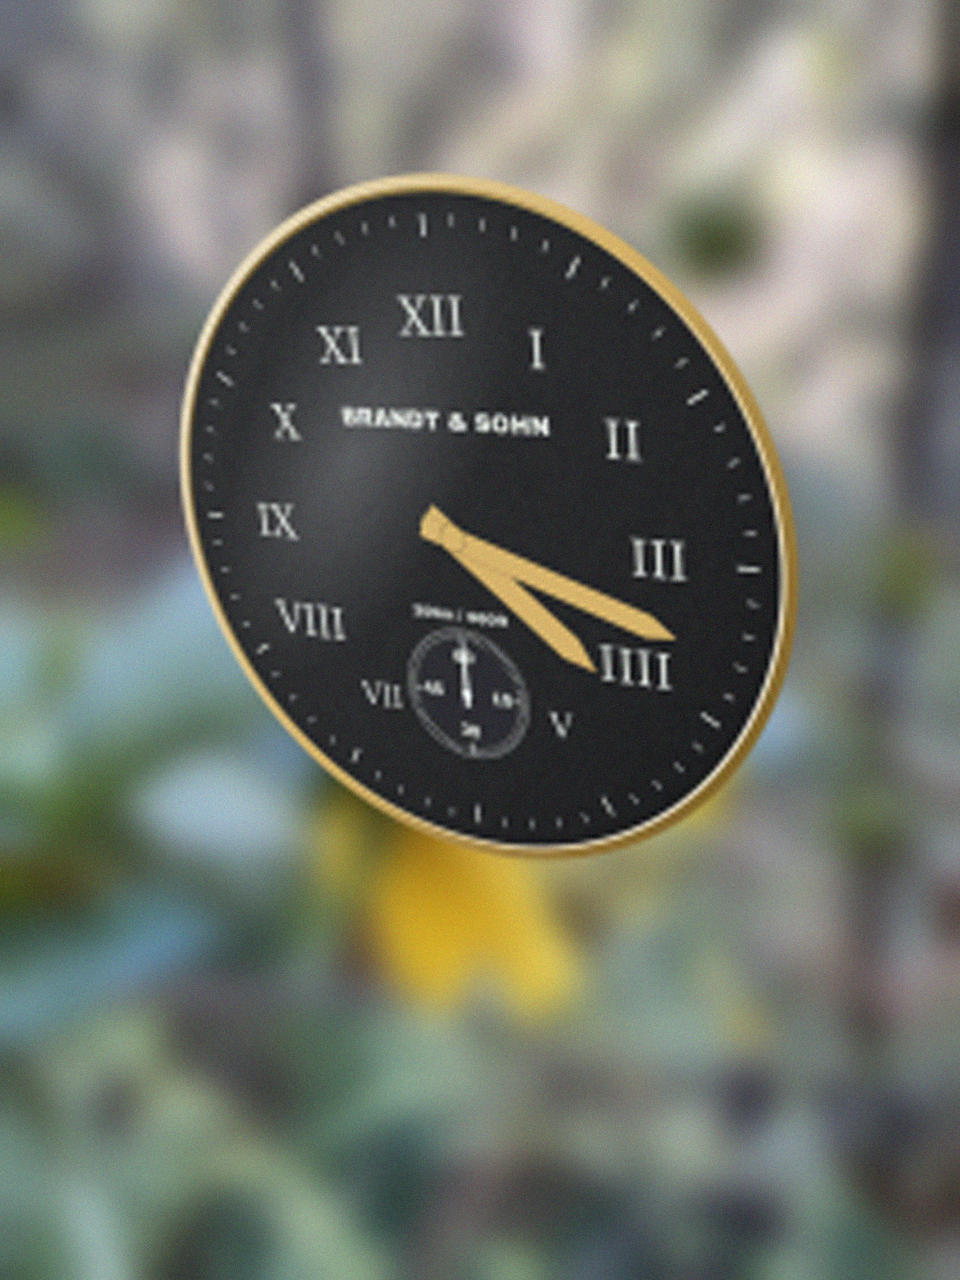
**4:18**
